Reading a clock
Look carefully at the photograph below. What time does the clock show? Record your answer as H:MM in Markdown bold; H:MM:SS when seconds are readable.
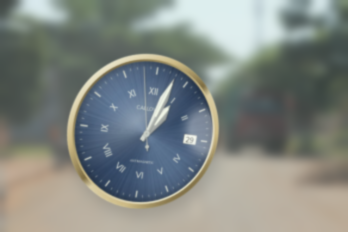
**1:02:58**
